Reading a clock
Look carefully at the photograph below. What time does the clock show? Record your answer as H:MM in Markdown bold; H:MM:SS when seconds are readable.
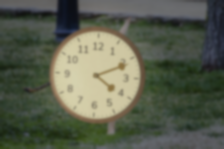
**4:11**
